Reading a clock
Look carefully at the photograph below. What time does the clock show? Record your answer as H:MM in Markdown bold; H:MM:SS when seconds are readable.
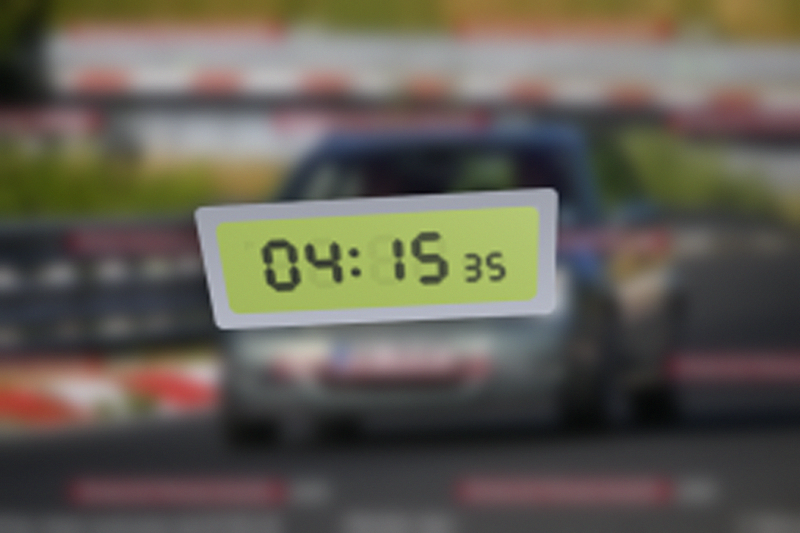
**4:15:35**
